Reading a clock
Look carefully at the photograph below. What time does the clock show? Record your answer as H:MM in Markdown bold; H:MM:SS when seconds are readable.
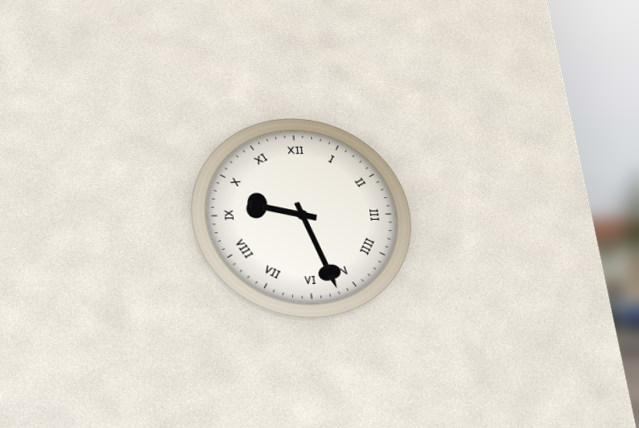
**9:27**
